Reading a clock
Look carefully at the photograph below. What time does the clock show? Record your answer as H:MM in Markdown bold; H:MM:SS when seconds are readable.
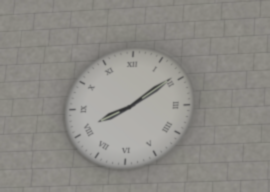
**8:09**
